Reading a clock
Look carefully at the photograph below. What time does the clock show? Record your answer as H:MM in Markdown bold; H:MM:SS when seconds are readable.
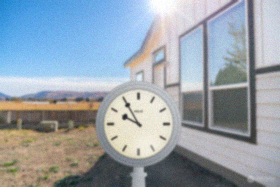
**9:55**
